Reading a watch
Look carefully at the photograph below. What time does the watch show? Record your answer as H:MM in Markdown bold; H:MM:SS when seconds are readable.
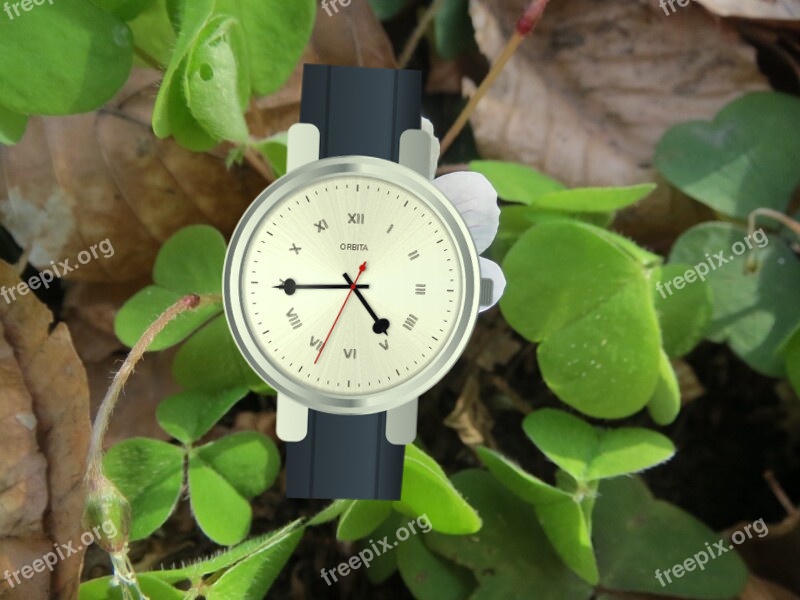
**4:44:34**
